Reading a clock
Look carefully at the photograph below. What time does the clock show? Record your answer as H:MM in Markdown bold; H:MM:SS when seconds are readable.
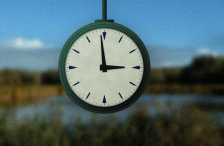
**2:59**
